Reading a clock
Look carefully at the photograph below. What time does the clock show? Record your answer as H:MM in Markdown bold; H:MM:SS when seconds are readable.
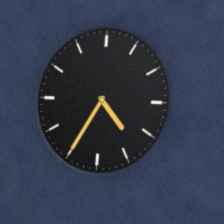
**4:35**
